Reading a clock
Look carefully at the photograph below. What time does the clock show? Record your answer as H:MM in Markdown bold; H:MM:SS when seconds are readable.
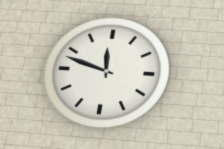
**11:48**
